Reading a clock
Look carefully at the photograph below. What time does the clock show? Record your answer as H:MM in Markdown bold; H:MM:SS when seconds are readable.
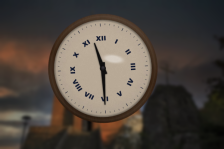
**11:30**
